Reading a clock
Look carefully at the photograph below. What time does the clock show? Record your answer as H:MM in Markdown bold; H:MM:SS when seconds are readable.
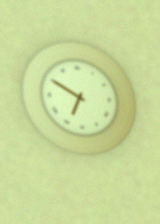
**6:50**
